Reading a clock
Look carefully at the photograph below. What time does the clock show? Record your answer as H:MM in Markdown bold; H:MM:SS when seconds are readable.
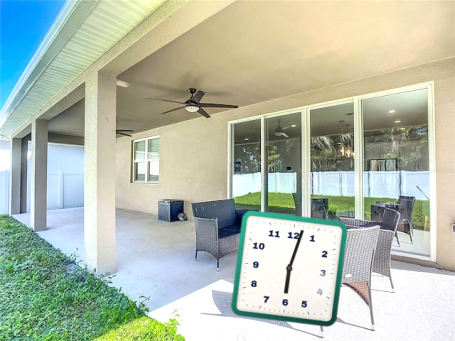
**6:02**
